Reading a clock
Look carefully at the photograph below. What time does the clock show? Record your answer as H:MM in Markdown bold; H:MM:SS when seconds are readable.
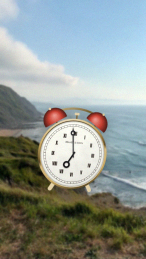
**6:59**
